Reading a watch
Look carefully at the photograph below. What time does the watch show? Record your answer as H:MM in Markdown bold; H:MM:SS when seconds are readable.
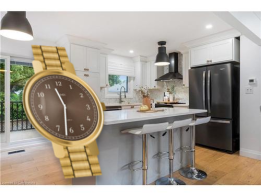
**11:32**
